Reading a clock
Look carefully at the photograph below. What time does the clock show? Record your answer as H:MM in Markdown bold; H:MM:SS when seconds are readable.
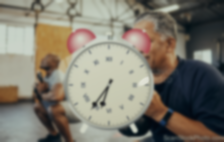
**6:36**
